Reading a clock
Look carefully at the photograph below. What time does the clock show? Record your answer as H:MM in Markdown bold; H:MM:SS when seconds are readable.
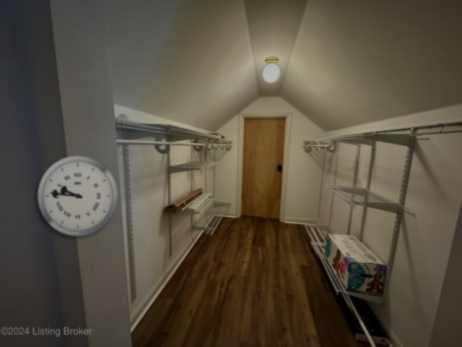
**9:46**
